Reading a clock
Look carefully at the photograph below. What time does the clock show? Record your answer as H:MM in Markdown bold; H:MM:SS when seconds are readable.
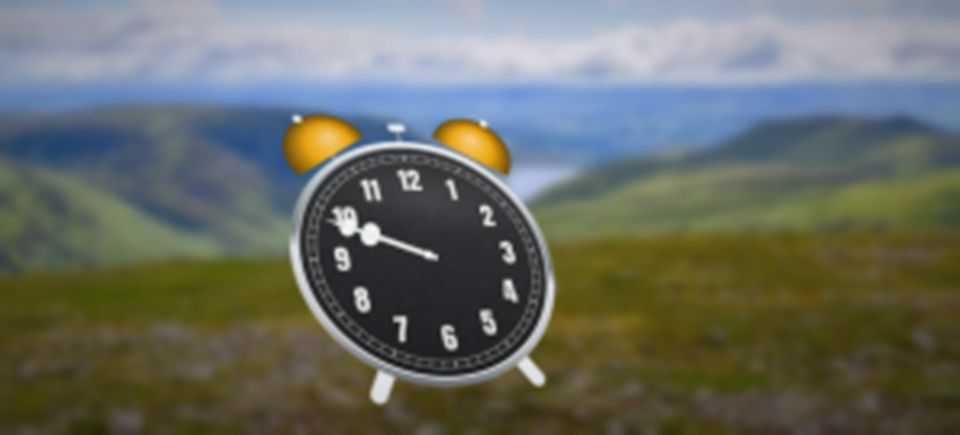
**9:49**
